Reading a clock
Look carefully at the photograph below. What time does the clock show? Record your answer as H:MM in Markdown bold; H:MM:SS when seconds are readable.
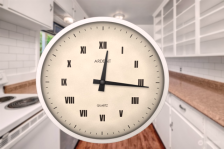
**12:16**
